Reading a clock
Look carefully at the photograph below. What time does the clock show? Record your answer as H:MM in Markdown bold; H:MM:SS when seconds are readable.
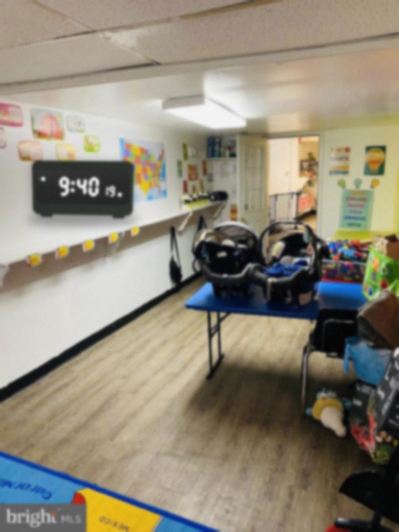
**9:40**
